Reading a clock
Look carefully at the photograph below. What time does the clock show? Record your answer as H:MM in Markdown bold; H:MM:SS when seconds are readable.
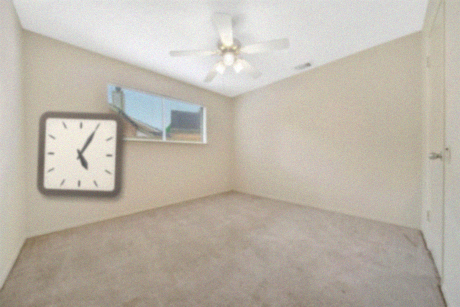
**5:05**
